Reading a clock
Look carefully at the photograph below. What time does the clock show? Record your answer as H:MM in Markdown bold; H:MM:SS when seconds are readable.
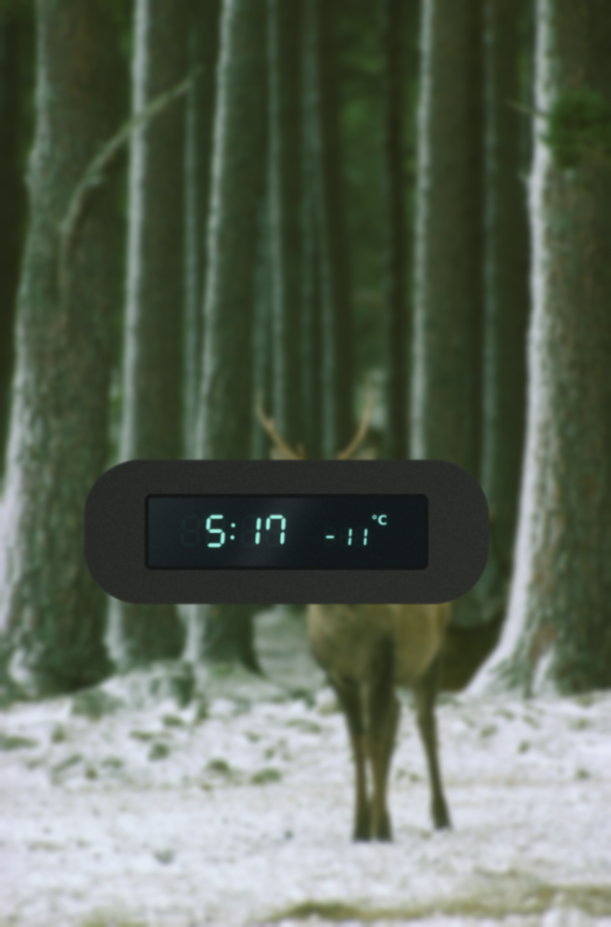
**5:17**
